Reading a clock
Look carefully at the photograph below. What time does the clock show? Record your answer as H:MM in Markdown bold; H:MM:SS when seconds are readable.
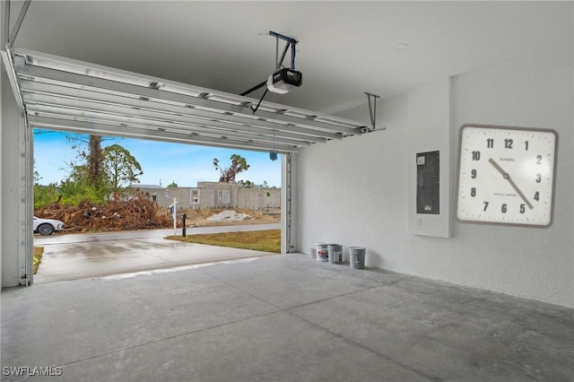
**10:23**
